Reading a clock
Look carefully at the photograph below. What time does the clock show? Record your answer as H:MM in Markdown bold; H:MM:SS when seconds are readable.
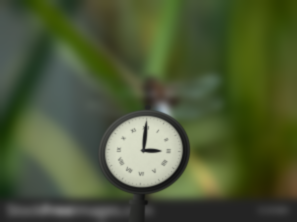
**3:00**
